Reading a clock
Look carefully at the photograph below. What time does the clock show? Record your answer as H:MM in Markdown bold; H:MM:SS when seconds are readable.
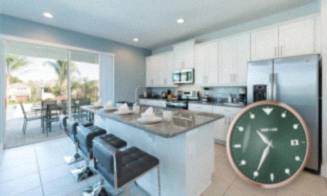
**10:35**
